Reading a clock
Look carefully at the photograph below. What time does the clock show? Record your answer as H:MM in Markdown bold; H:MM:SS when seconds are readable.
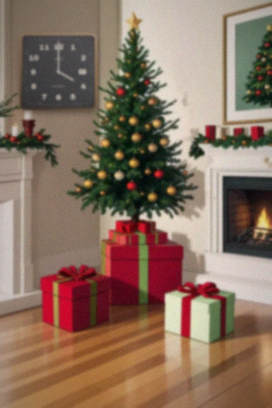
**4:00**
